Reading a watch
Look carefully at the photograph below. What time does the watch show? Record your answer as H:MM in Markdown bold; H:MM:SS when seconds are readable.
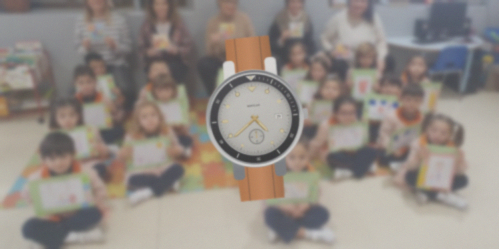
**4:39**
